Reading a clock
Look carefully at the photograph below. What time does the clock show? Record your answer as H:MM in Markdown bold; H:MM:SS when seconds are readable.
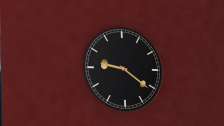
**9:21**
